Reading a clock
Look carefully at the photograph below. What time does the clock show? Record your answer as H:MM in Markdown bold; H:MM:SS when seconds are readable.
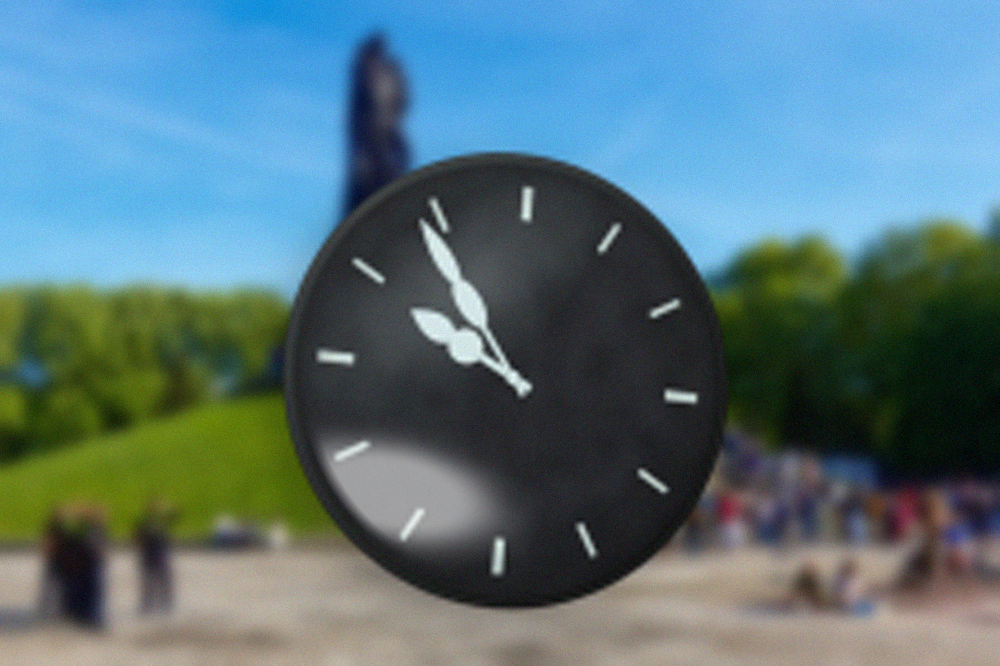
**9:54**
